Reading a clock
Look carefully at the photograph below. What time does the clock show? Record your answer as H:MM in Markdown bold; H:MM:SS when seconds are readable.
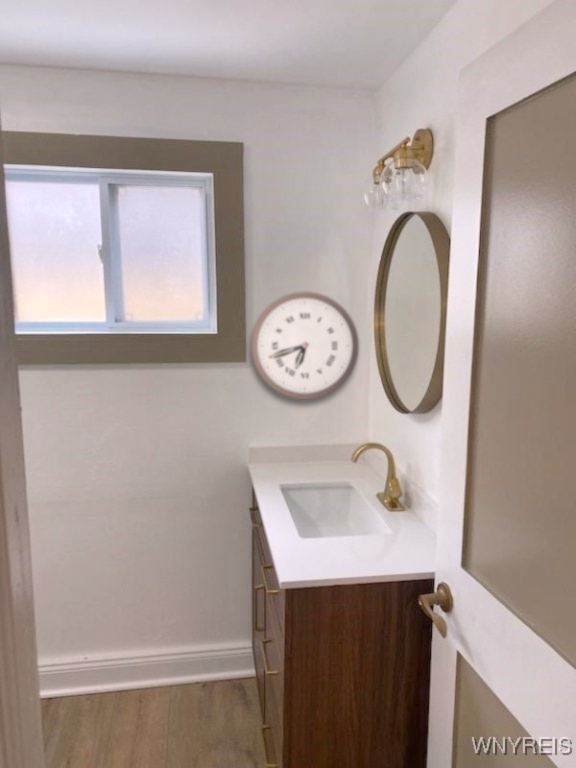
**6:42**
